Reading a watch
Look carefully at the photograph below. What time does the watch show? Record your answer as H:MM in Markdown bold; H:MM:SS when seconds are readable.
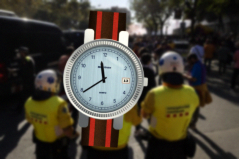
**11:39**
